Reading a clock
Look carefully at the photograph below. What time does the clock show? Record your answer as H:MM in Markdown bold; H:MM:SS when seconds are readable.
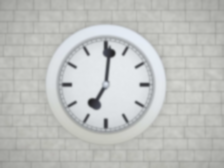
**7:01**
